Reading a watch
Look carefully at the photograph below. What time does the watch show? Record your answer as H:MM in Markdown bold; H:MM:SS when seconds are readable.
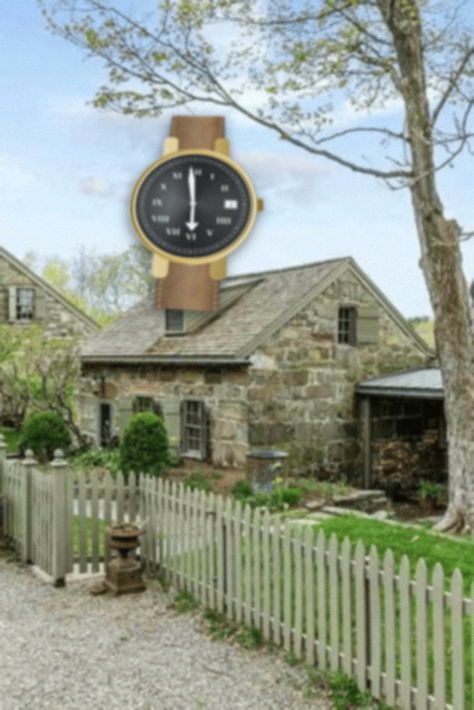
**5:59**
